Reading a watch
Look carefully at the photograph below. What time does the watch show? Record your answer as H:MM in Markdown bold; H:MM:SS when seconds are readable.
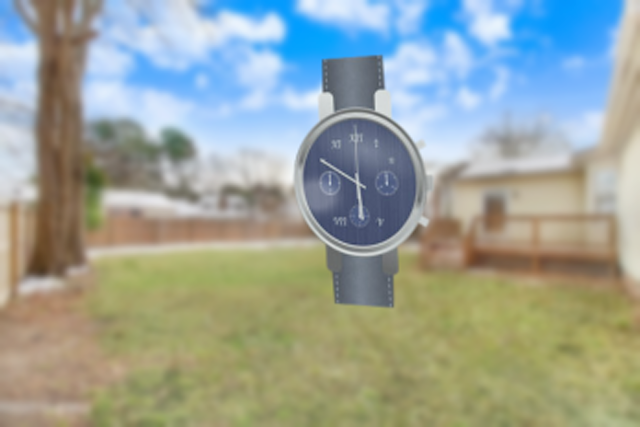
**5:50**
